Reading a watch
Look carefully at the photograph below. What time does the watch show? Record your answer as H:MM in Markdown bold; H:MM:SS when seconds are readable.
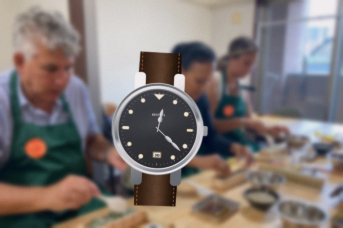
**12:22**
